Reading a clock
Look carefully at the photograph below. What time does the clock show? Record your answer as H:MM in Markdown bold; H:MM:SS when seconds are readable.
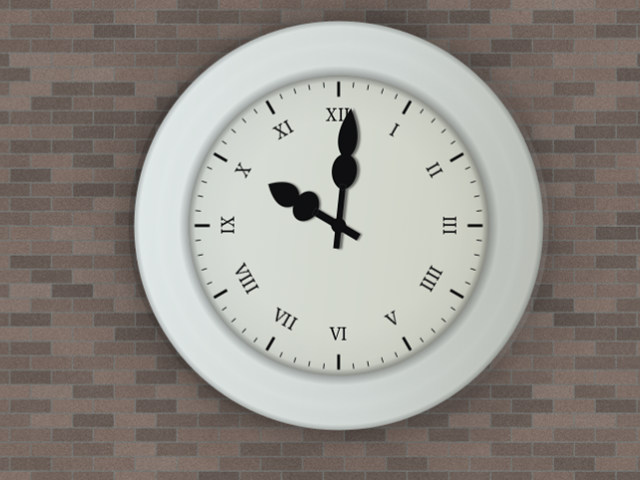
**10:01**
